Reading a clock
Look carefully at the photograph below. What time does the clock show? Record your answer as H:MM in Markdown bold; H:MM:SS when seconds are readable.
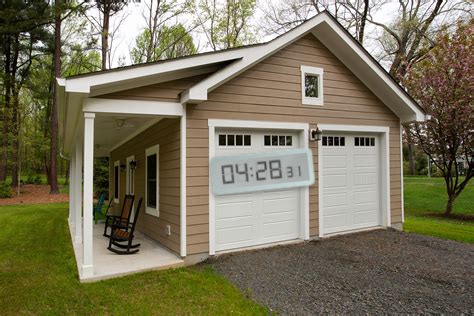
**4:28:31**
